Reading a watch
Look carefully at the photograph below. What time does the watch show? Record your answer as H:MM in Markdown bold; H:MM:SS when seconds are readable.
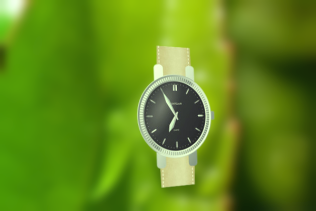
**6:55**
